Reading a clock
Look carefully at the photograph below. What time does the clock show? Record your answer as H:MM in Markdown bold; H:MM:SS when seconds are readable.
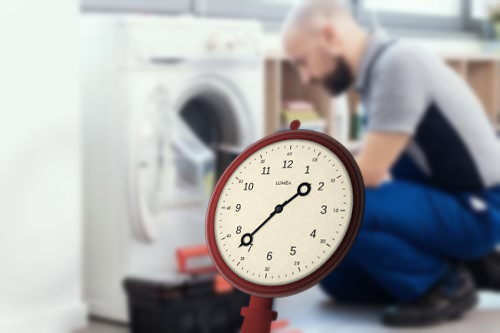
**1:37**
